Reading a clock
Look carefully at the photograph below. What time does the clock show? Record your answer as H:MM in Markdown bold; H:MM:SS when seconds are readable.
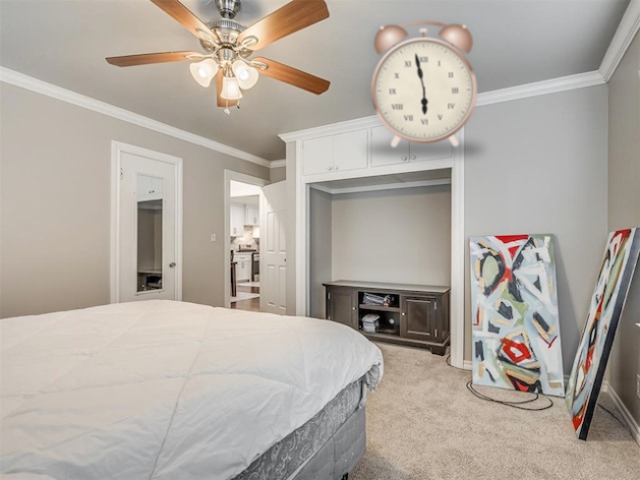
**5:58**
